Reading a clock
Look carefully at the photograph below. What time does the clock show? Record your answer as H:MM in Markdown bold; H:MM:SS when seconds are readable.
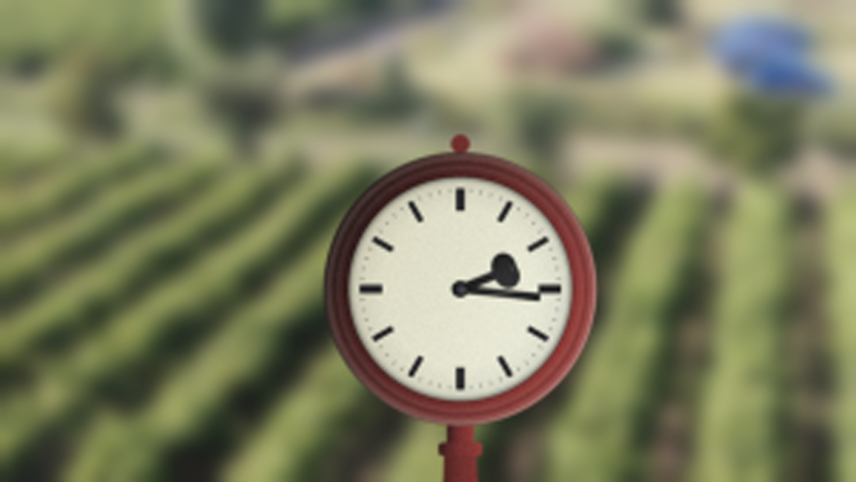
**2:16**
